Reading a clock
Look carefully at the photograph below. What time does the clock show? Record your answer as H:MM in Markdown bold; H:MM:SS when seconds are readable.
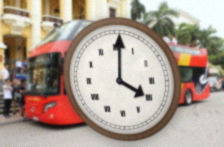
**4:01**
